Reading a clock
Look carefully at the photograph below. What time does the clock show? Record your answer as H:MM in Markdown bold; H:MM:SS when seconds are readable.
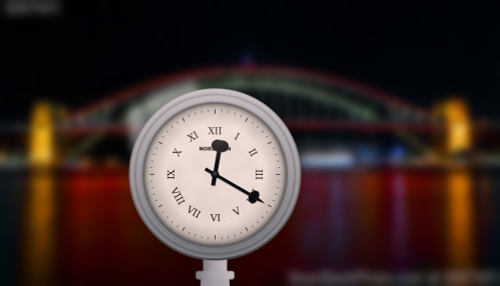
**12:20**
